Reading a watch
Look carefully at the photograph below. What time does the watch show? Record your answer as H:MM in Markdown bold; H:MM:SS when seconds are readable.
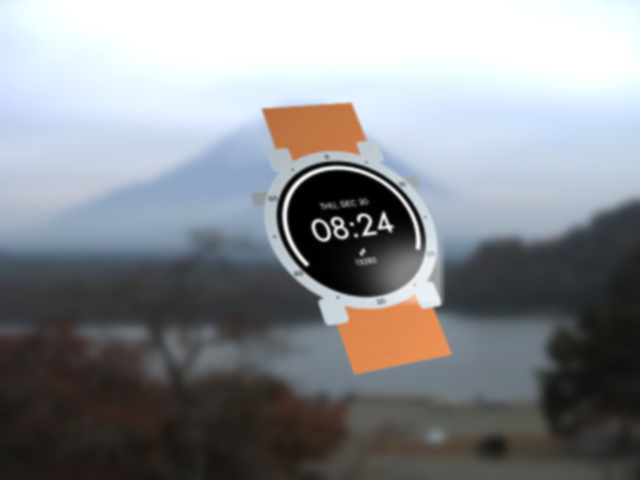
**8:24**
